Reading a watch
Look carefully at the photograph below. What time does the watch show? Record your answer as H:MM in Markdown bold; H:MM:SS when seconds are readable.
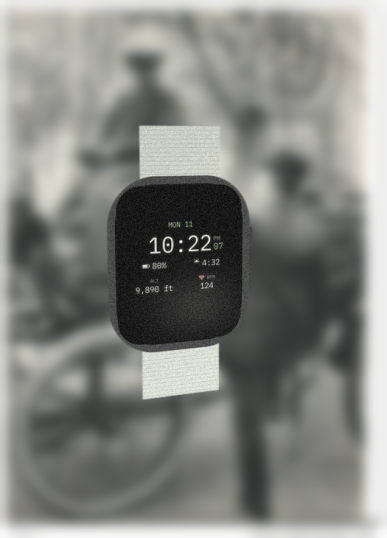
**10:22:07**
